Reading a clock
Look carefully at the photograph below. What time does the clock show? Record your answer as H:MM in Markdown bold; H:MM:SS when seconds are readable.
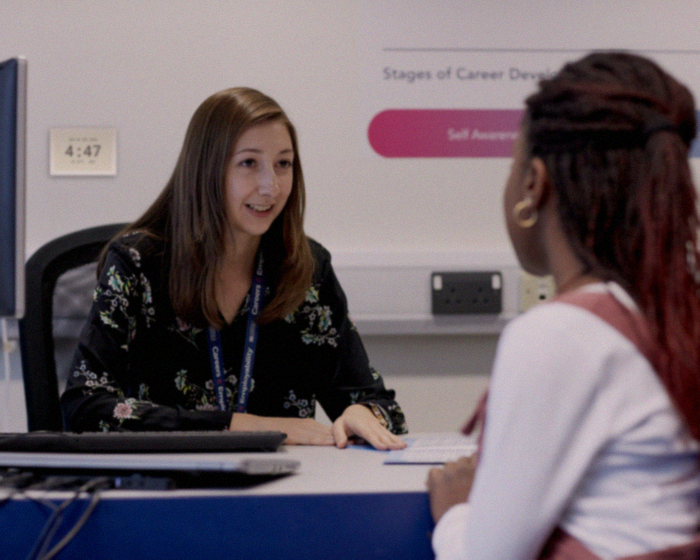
**4:47**
